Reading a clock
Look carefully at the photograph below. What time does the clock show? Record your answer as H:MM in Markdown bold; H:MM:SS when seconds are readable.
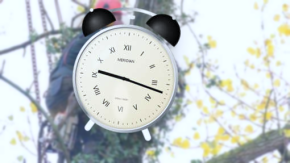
**9:17**
